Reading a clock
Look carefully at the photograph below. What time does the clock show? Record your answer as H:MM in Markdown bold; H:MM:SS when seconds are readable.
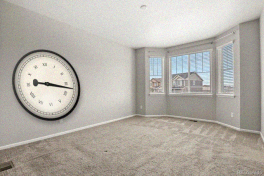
**9:17**
